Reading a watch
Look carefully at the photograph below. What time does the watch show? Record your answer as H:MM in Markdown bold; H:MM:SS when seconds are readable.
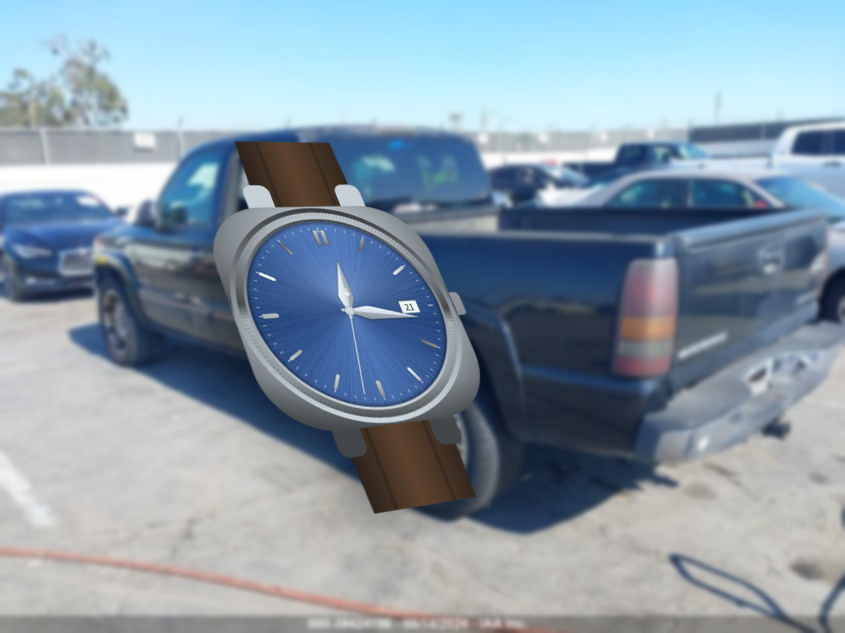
**12:16:32**
